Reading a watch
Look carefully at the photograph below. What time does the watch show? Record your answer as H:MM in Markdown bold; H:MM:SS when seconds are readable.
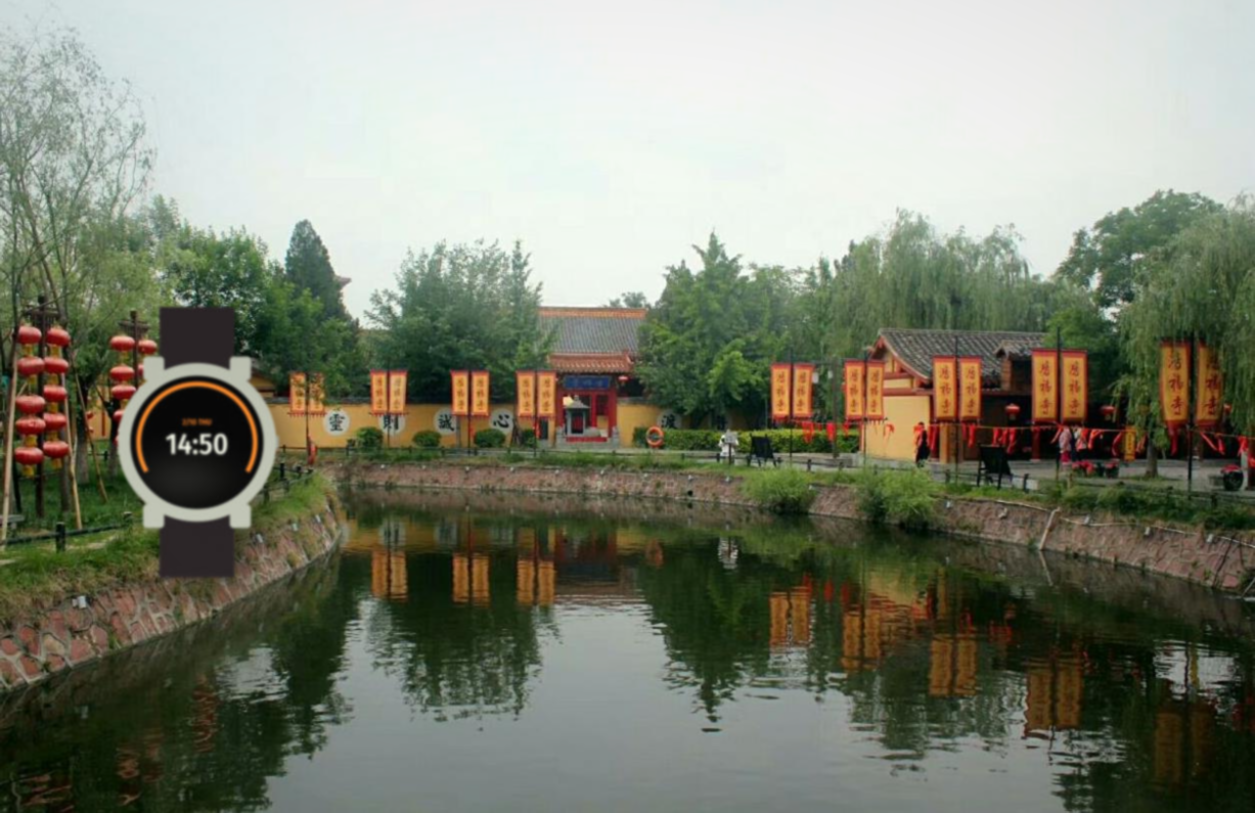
**14:50**
